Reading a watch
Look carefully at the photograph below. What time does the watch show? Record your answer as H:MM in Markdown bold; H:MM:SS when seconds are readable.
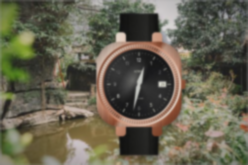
**12:32**
